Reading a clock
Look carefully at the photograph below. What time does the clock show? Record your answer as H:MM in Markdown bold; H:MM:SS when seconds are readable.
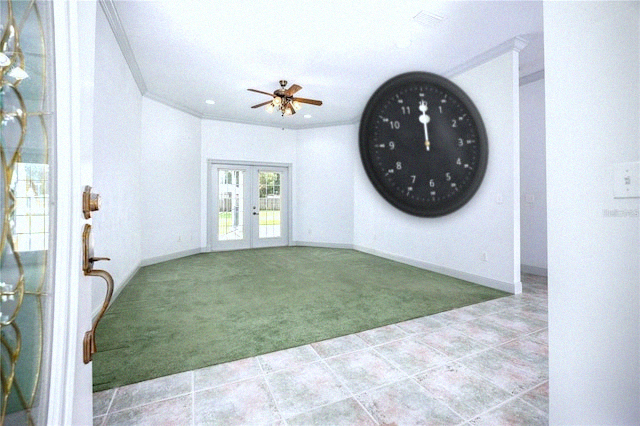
**12:00**
